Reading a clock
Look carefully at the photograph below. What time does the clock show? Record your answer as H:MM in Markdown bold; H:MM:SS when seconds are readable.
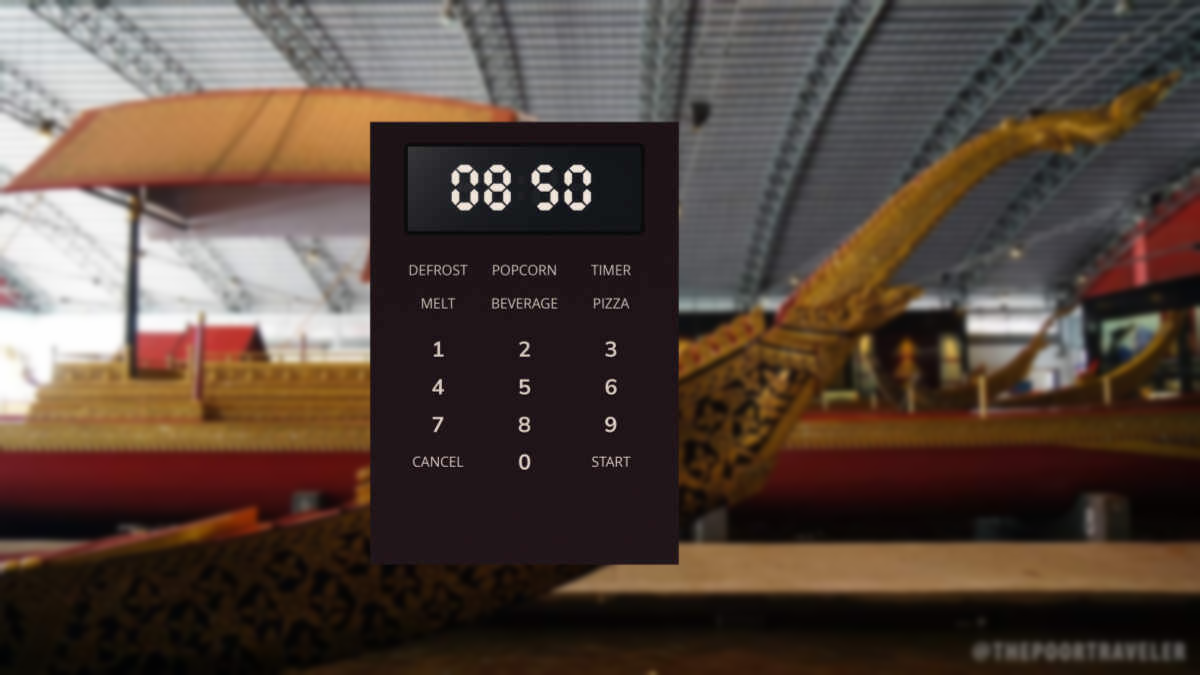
**8:50**
